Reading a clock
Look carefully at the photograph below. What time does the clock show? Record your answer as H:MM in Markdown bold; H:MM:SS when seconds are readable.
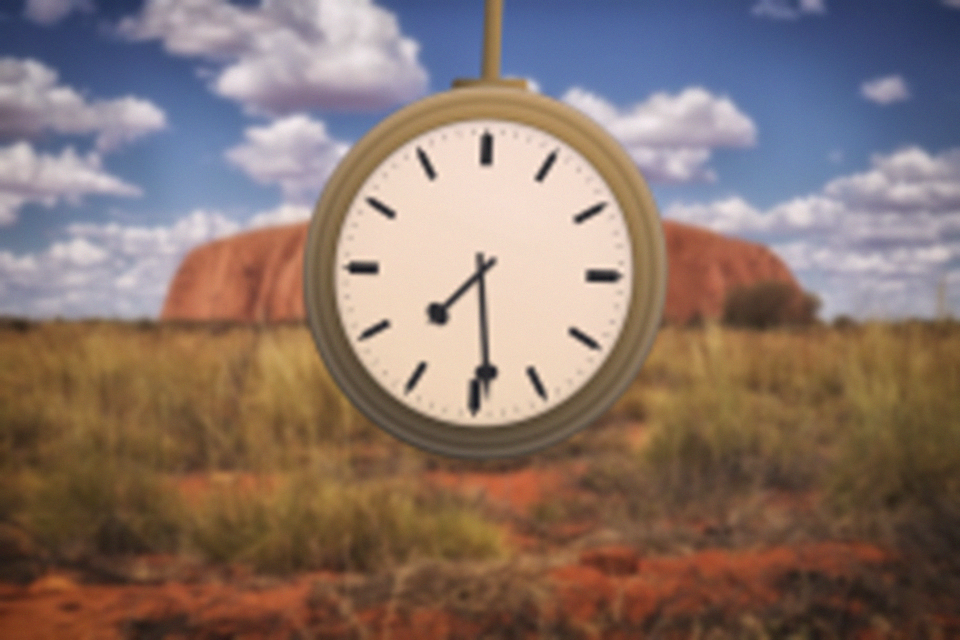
**7:29**
